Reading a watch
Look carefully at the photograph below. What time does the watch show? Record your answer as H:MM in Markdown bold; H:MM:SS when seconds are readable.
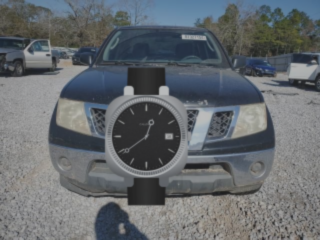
**12:39**
